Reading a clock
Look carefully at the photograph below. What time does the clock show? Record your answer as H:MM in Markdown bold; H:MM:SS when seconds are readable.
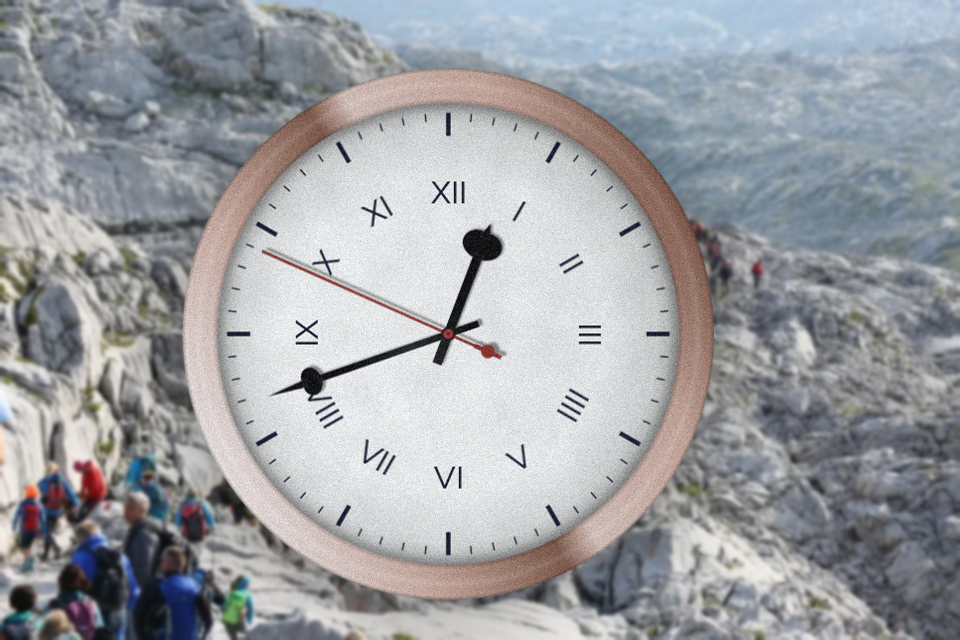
**12:41:49**
